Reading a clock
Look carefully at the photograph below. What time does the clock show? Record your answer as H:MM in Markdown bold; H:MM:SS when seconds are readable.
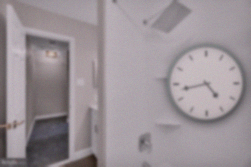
**4:43**
